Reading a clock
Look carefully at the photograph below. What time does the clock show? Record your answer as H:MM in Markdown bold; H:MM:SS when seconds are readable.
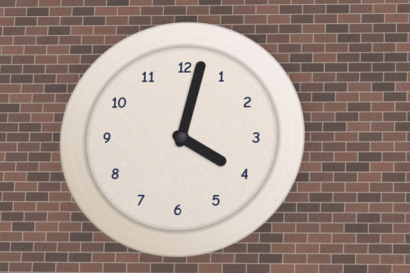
**4:02**
